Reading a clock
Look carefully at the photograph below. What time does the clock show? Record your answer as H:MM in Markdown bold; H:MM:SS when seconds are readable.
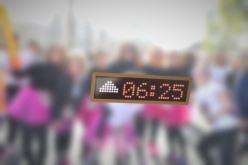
**6:25**
